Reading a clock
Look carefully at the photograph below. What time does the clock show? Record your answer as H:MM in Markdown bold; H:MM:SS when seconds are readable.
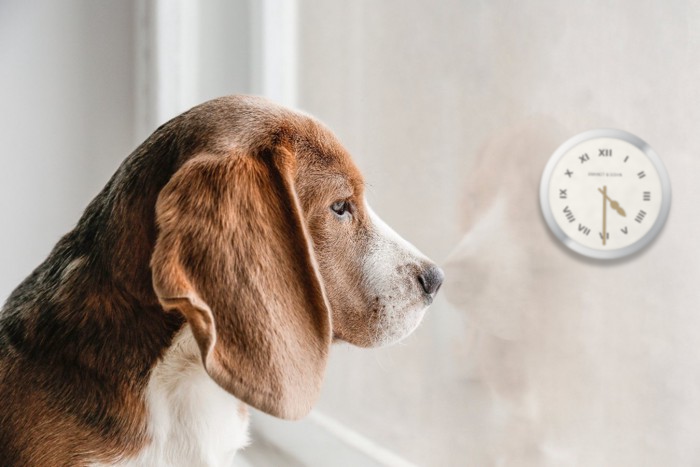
**4:30**
